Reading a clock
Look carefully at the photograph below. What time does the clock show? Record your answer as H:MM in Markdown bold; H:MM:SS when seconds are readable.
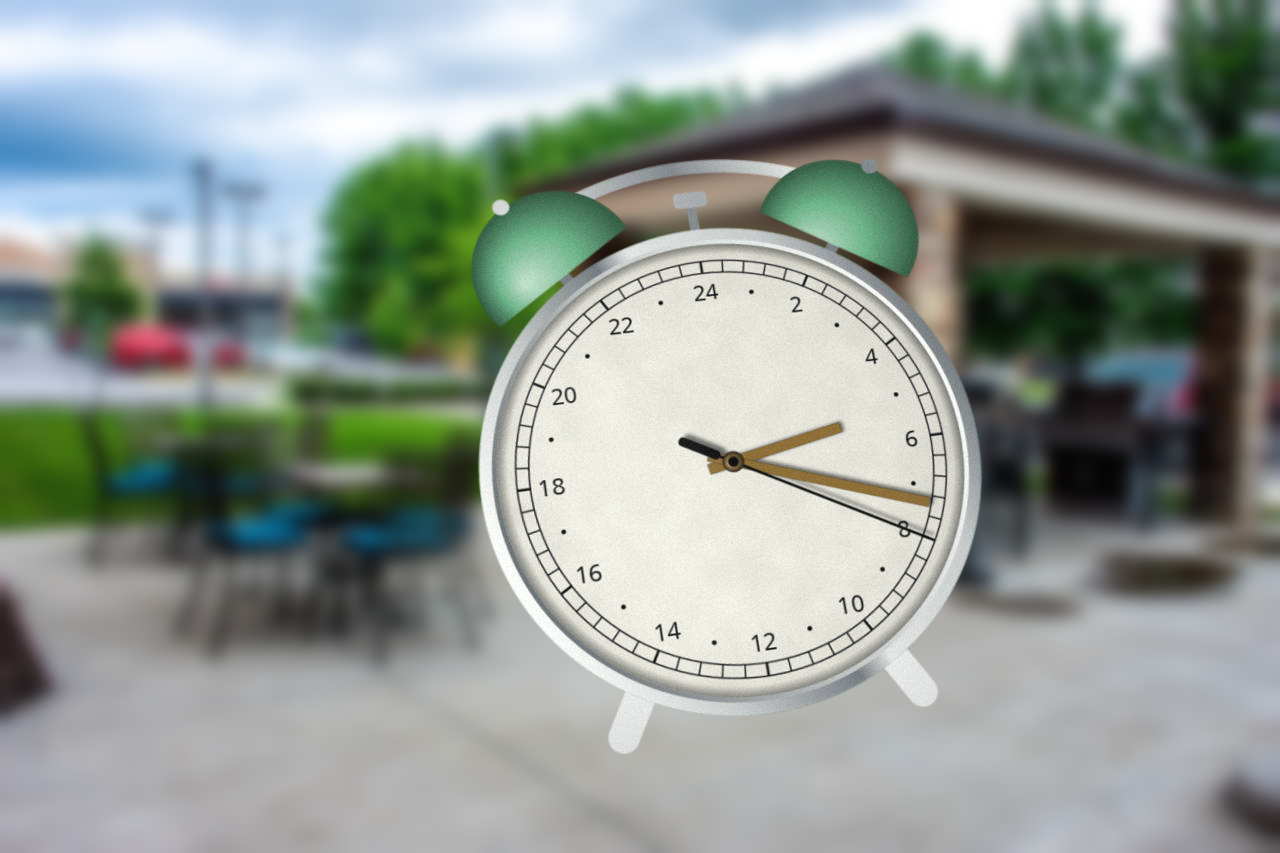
**5:18:20**
